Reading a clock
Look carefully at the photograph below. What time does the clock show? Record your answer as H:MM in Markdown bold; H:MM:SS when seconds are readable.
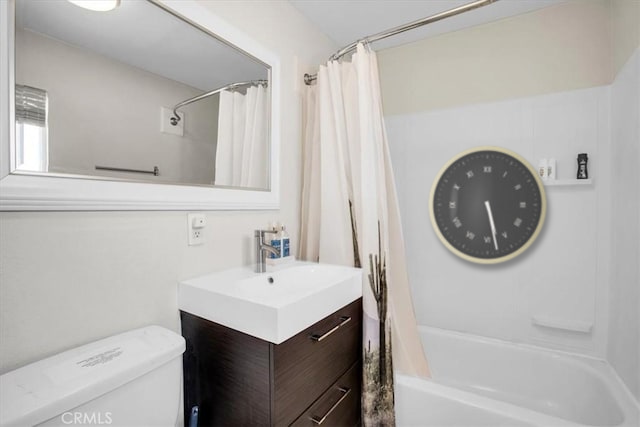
**5:28**
